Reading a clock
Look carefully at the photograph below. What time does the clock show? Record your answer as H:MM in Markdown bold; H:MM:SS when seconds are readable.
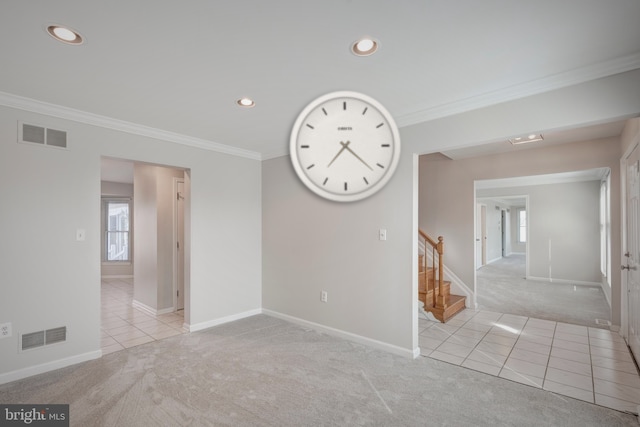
**7:22**
